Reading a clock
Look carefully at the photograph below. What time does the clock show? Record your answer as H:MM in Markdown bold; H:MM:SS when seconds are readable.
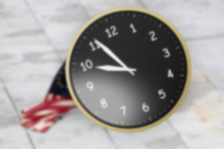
**9:56**
